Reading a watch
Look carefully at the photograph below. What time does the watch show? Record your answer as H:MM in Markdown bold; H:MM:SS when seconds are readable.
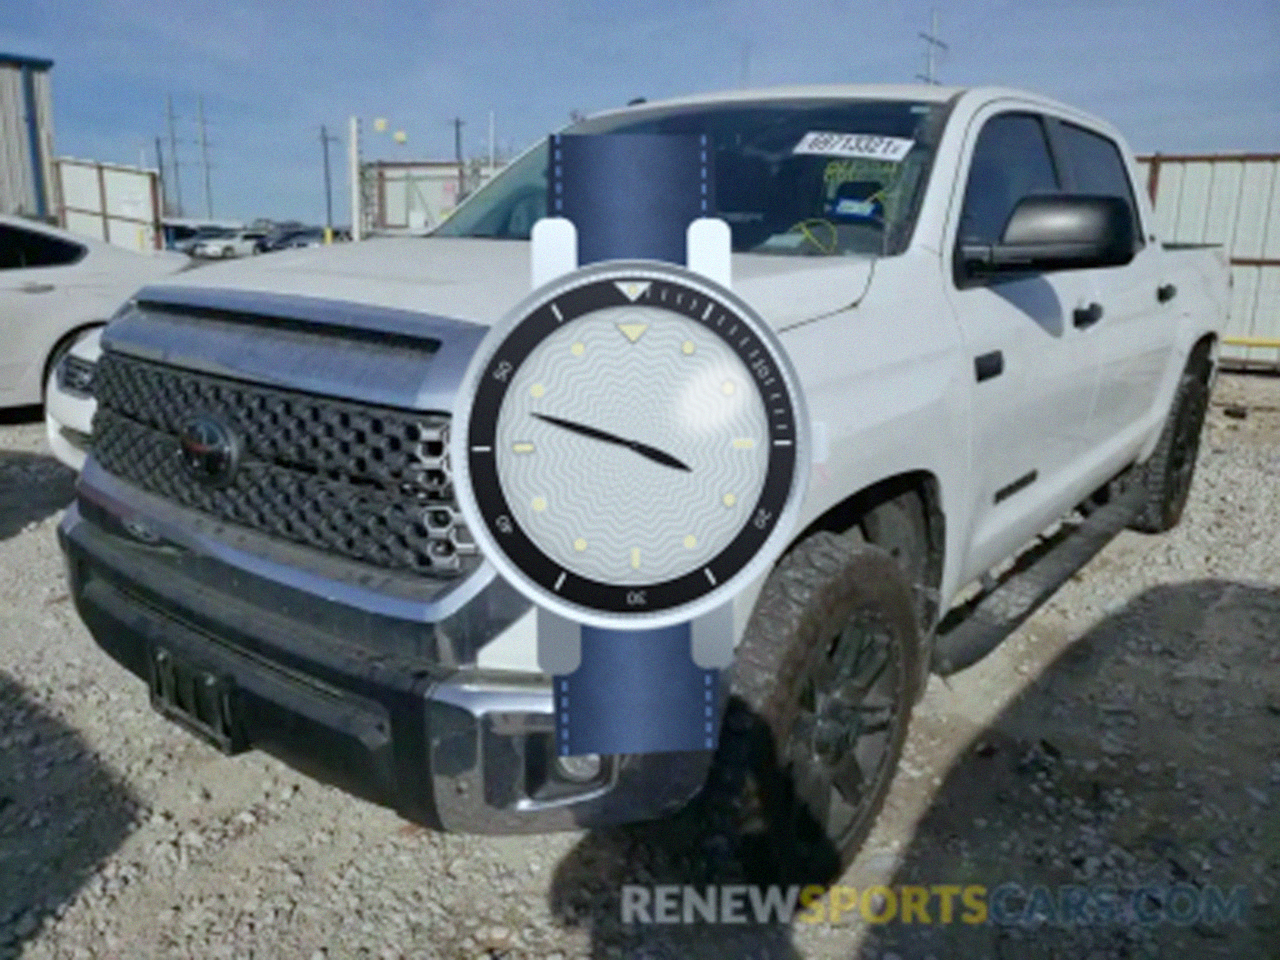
**3:48**
